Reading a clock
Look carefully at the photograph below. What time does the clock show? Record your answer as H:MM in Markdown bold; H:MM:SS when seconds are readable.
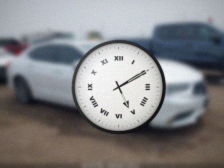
**5:10**
